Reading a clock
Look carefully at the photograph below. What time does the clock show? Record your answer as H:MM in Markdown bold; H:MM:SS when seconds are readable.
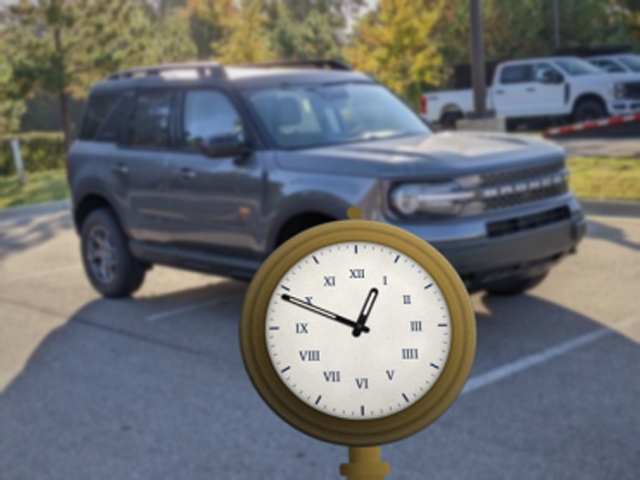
**12:49**
